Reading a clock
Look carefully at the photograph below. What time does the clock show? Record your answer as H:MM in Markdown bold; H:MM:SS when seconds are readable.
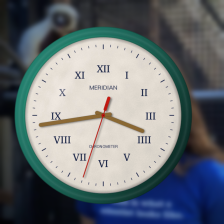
**3:43:33**
